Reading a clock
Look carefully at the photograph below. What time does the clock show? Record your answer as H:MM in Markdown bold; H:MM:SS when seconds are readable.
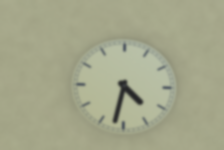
**4:32**
